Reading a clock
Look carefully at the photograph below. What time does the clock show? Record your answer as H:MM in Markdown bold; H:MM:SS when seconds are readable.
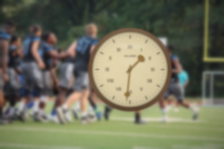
**1:31**
